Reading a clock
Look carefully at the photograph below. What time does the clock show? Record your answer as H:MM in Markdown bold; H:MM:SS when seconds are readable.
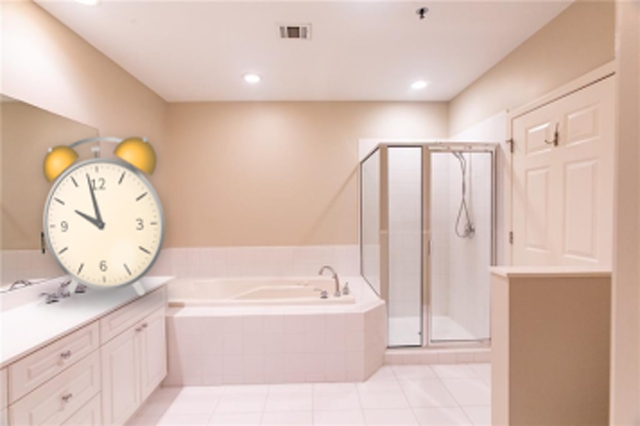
**9:58**
